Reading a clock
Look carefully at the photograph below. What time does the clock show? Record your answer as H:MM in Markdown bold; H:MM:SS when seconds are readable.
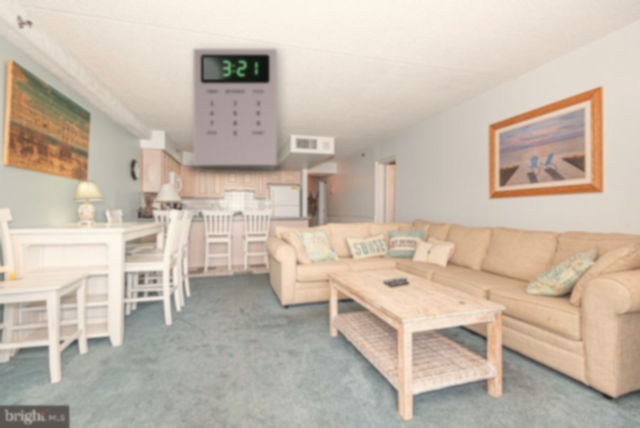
**3:21**
